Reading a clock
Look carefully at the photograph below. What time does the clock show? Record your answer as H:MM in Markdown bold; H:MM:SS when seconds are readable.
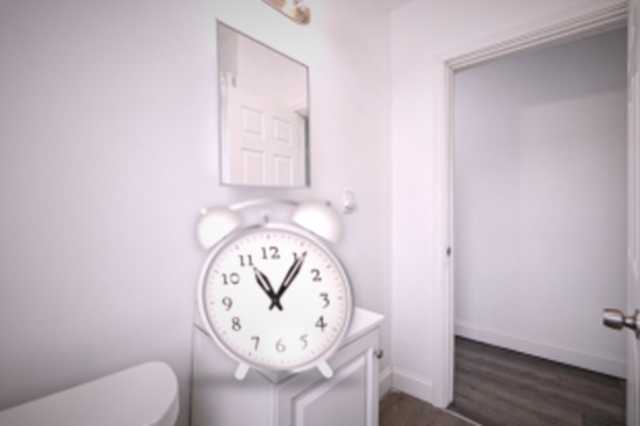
**11:06**
